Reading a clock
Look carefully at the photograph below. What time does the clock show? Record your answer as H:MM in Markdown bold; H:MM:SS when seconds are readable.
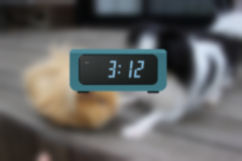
**3:12**
